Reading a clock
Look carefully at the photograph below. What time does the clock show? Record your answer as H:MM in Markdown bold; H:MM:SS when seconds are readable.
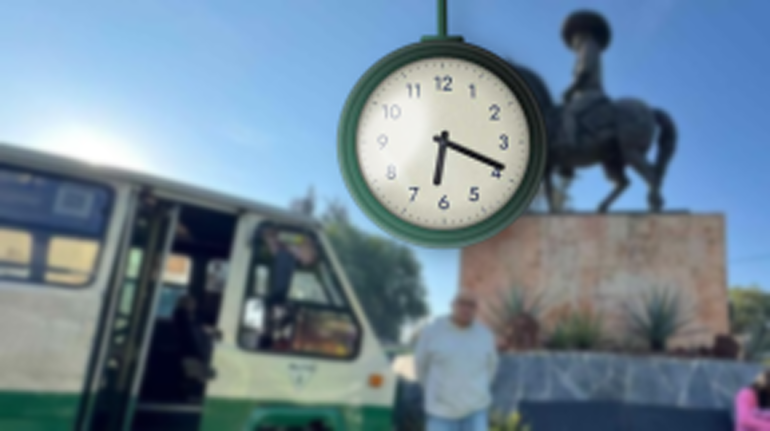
**6:19**
